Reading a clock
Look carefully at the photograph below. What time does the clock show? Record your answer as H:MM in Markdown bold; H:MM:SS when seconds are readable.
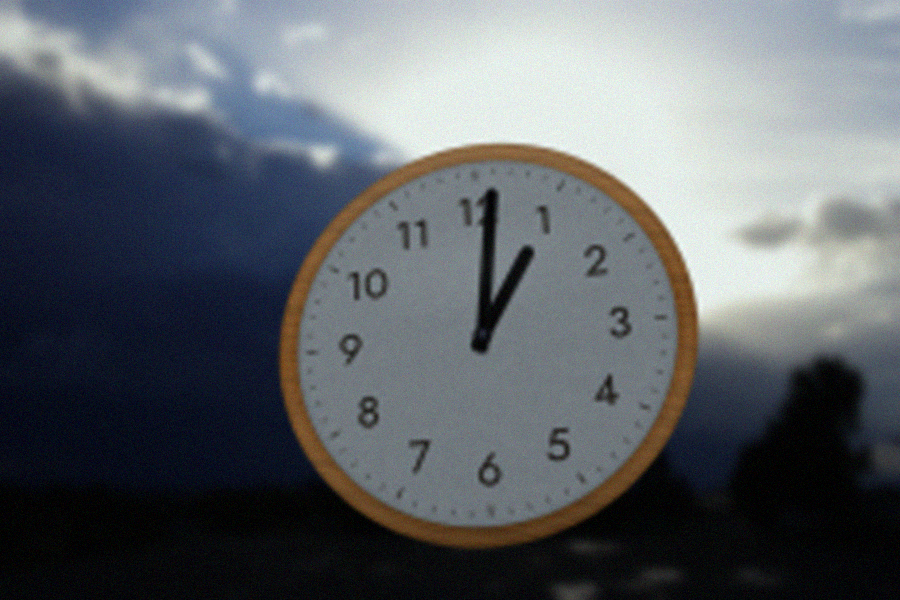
**1:01**
